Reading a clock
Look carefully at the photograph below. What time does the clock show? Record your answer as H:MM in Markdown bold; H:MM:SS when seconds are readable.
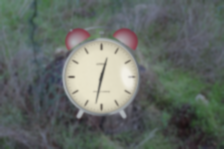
**12:32**
